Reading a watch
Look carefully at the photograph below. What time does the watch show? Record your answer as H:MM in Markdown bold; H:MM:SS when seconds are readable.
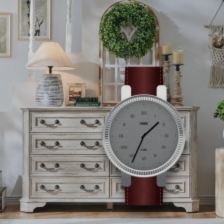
**1:34**
